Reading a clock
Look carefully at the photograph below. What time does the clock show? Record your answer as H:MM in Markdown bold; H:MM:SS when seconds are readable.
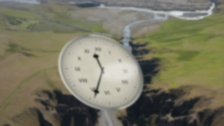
**11:34**
